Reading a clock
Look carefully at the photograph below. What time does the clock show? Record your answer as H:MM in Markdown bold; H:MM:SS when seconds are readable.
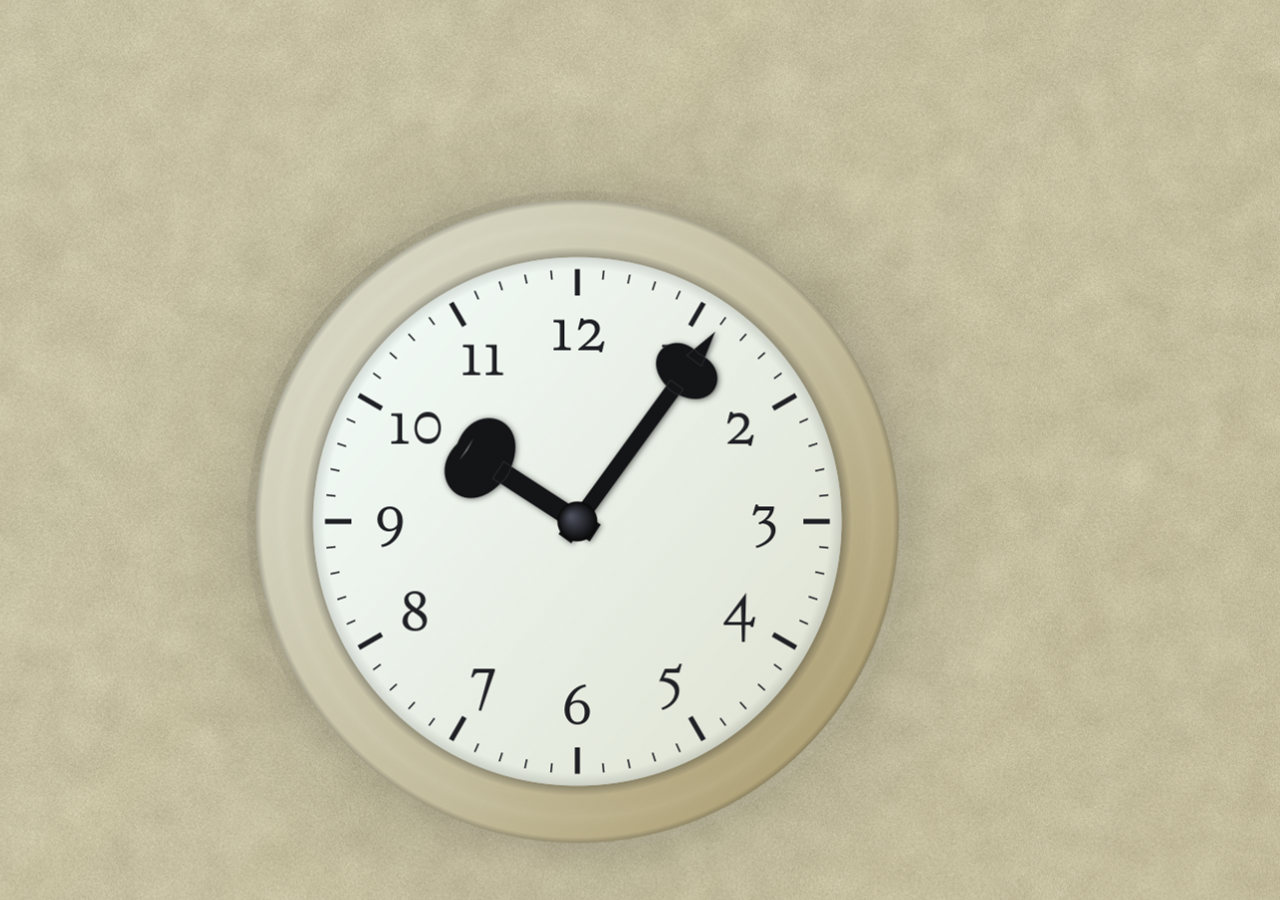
**10:06**
